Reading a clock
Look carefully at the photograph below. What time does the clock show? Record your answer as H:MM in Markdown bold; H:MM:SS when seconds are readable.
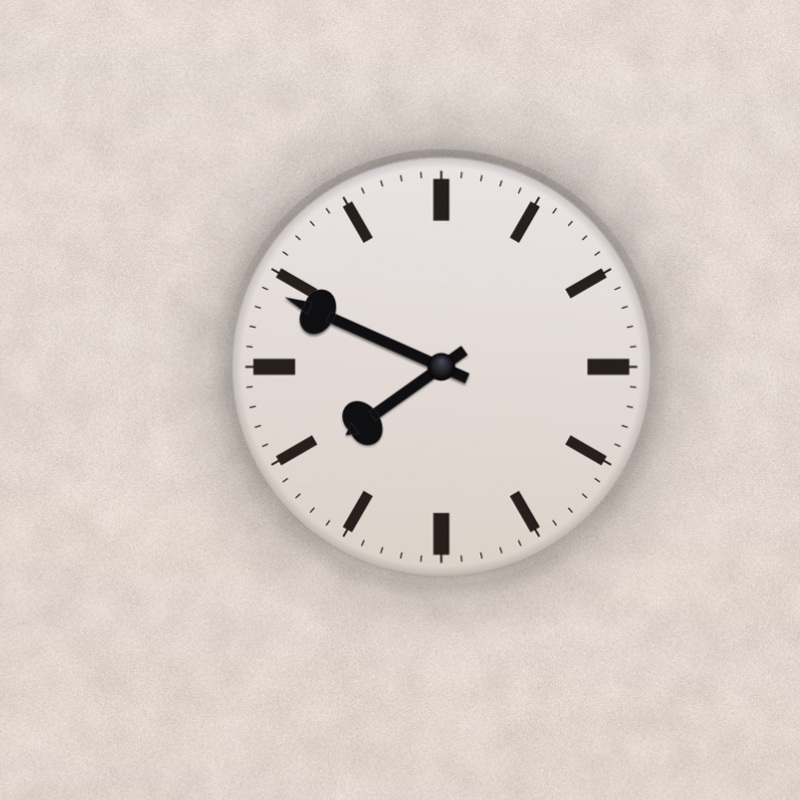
**7:49**
